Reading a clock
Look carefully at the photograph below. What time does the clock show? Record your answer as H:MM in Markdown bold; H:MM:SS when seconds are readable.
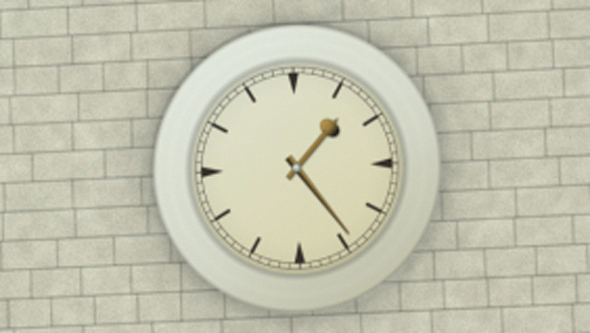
**1:24**
